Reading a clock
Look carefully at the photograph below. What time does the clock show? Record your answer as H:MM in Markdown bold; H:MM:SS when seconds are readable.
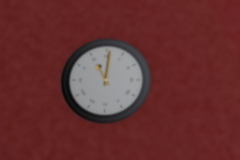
**11:01**
